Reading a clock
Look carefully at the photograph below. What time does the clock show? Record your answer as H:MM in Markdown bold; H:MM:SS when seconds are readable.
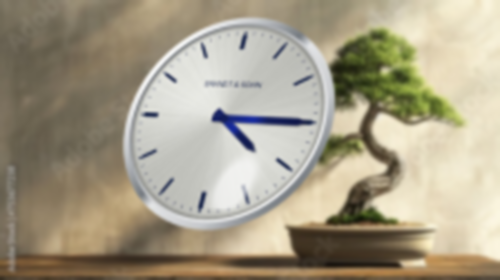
**4:15**
